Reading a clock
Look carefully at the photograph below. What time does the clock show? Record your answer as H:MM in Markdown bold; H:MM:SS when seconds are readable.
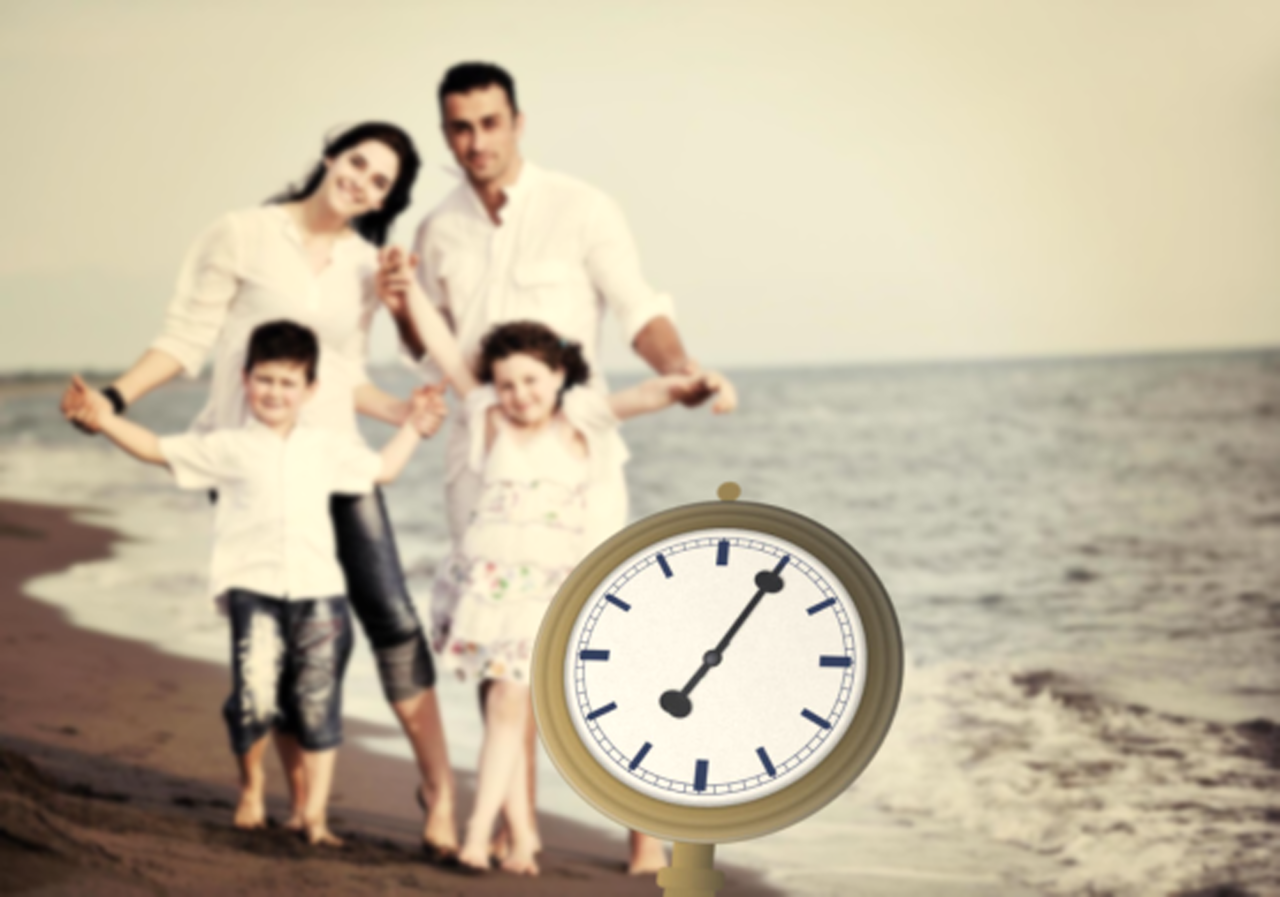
**7:05**
